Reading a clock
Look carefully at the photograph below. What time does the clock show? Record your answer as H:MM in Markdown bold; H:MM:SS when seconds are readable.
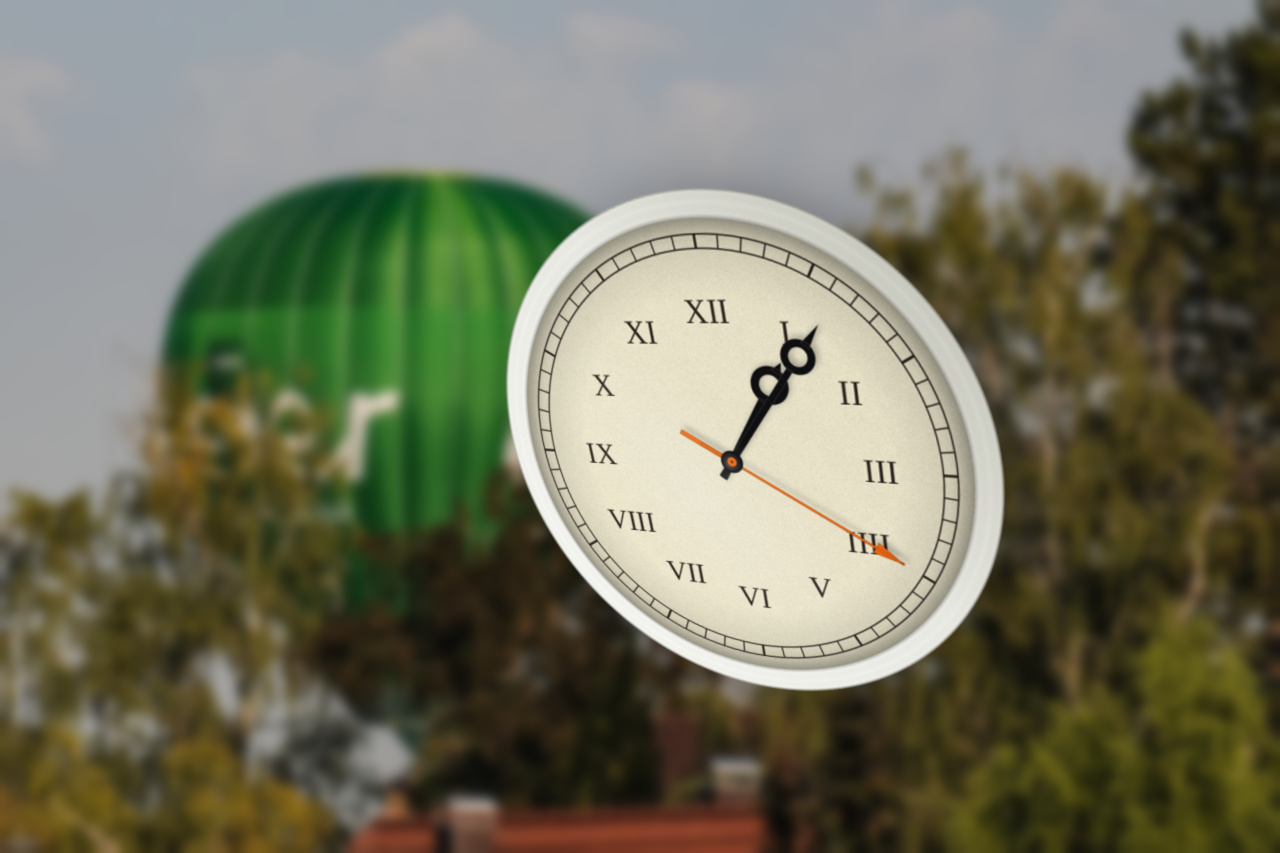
**1:06:20**
